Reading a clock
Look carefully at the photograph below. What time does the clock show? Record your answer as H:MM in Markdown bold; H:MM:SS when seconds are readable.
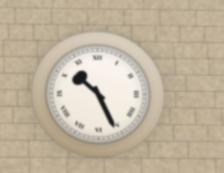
**10:26**
